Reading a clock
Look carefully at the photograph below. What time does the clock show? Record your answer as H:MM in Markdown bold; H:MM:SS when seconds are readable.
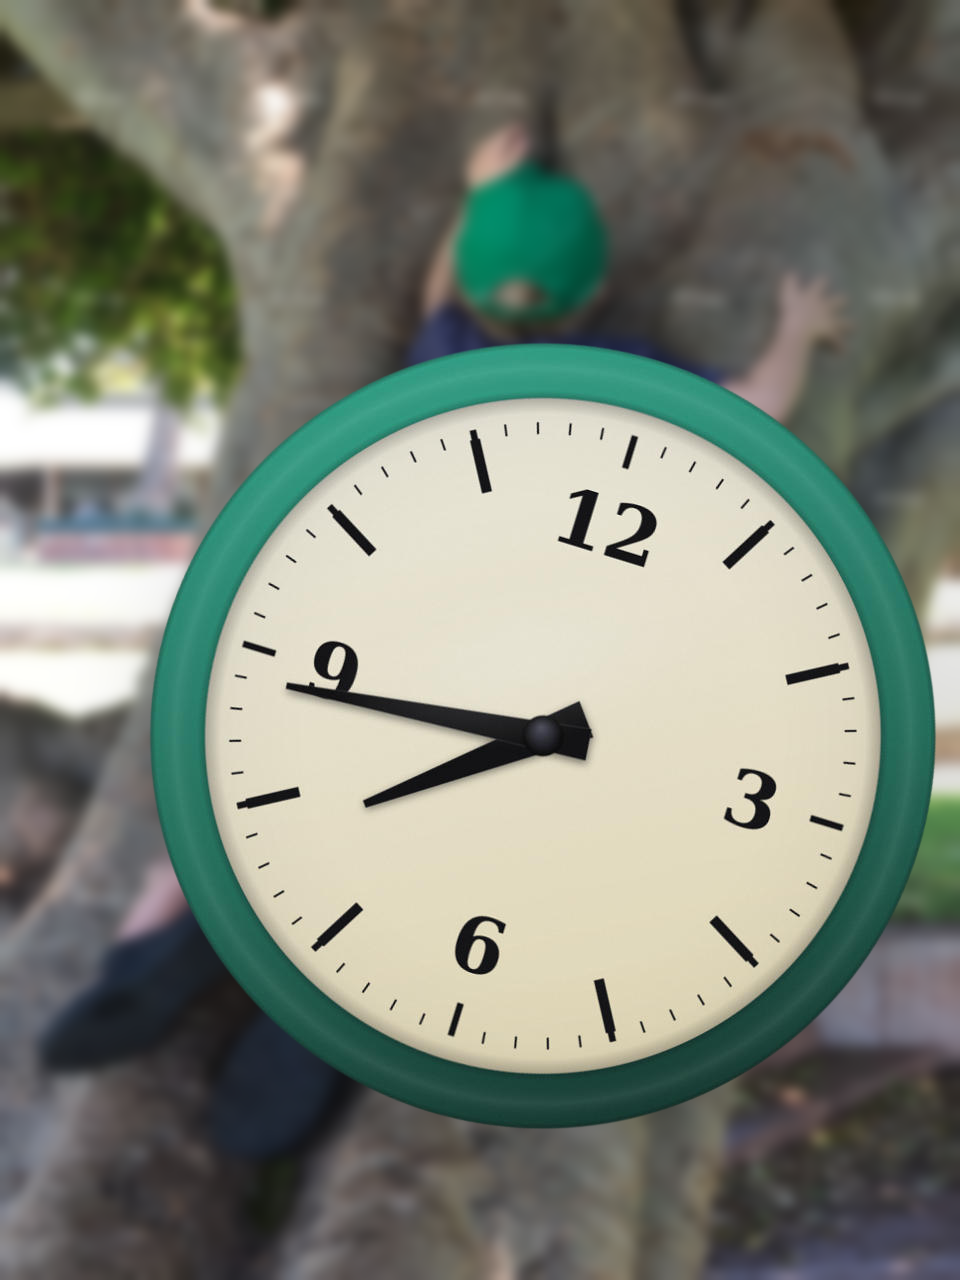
**7:44**
